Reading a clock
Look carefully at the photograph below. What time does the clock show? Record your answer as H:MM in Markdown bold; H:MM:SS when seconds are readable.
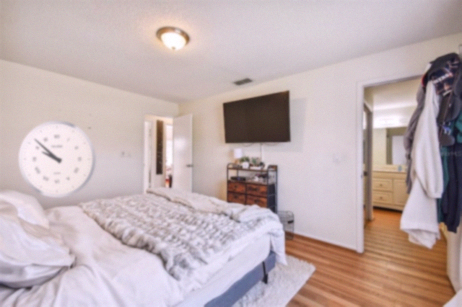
**9:52**
